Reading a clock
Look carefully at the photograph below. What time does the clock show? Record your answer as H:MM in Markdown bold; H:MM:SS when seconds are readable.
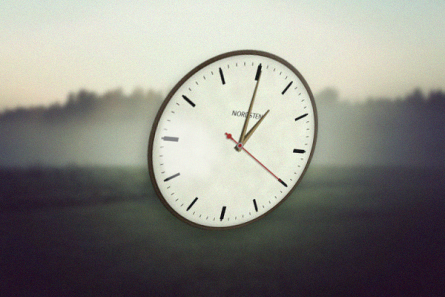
**1:00:20**
